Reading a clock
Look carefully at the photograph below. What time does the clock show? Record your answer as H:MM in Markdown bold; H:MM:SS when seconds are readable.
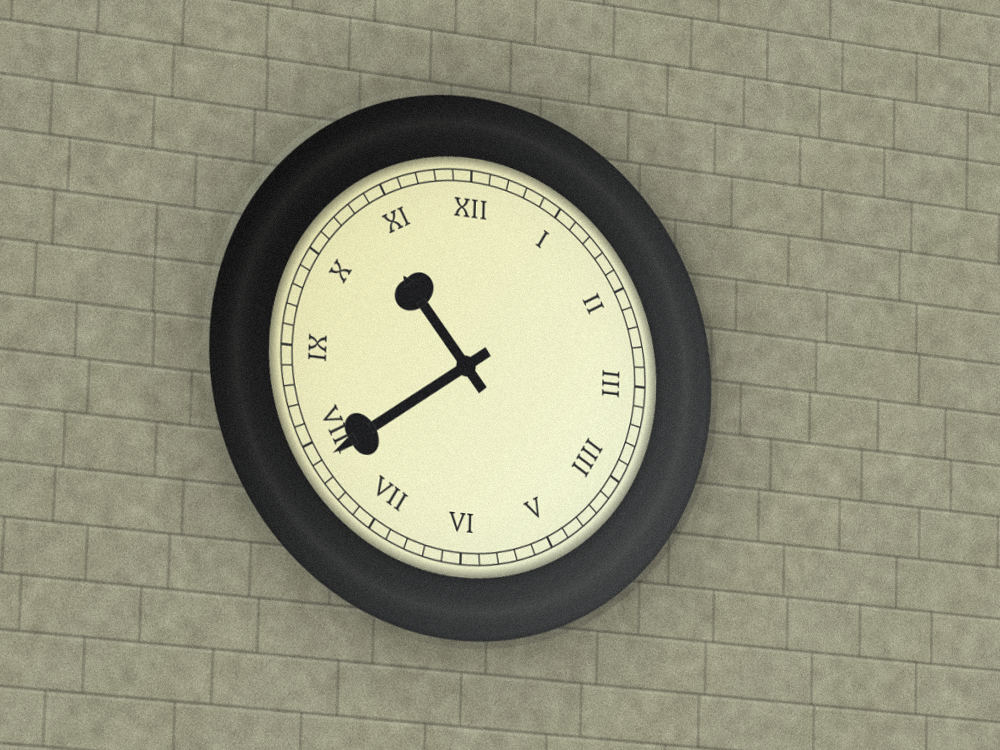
**10:39**
